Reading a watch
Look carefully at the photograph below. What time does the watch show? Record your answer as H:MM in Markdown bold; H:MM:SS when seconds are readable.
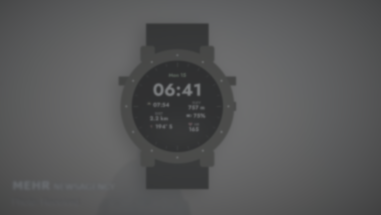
**6:41**
